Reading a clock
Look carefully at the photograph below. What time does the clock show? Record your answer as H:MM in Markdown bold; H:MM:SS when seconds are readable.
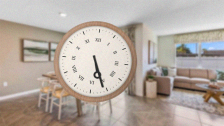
**5:26**
